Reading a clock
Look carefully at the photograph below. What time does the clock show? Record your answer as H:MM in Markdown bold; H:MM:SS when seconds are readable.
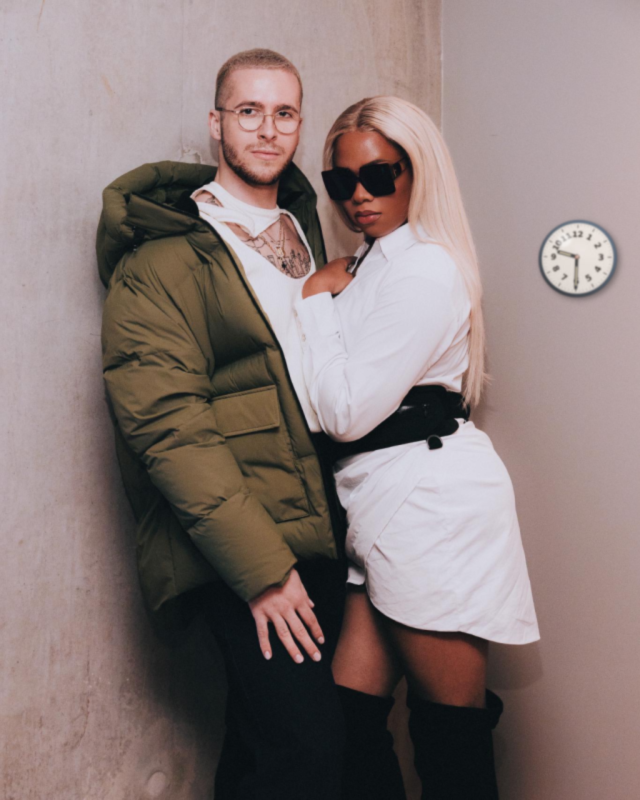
**9:30**
